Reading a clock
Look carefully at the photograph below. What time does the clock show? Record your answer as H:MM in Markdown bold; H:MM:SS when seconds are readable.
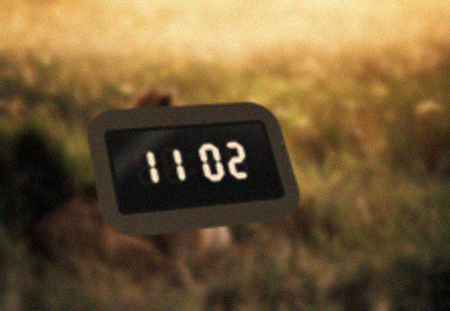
**11:02**
